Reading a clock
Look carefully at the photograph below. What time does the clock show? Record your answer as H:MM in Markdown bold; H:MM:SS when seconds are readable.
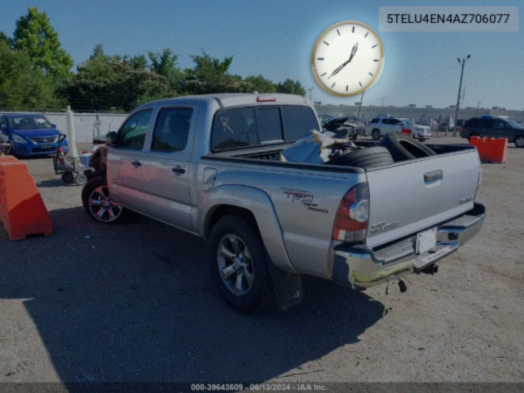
**12:38**
